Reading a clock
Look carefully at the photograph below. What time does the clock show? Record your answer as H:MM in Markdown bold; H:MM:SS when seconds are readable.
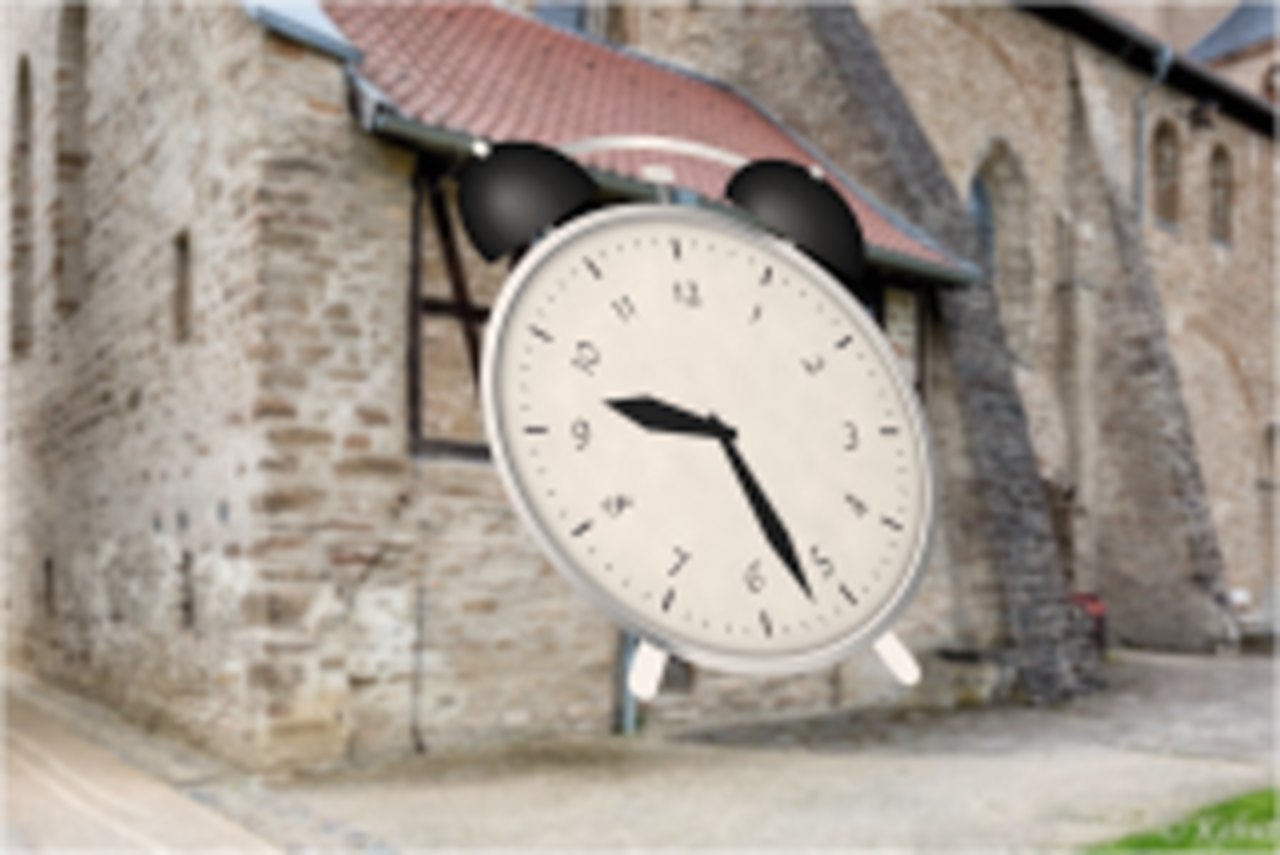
**9:27**
